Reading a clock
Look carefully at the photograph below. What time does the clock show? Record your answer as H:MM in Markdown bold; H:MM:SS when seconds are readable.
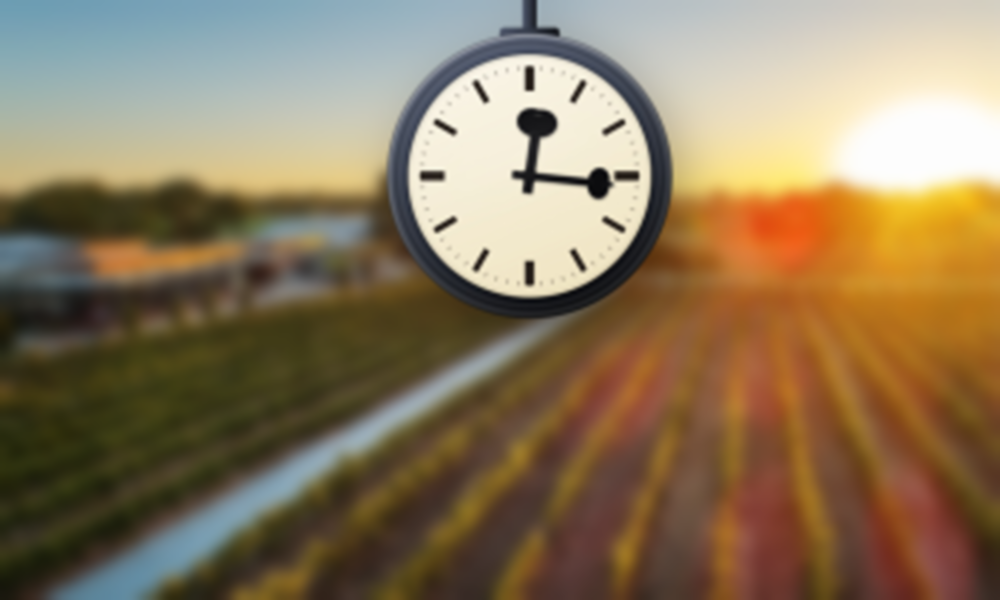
**12:16**
